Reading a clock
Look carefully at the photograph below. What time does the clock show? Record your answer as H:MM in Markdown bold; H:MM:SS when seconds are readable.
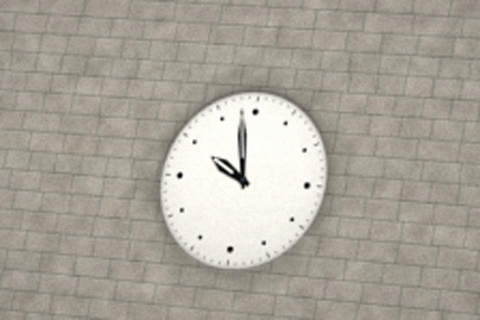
**9:58**
